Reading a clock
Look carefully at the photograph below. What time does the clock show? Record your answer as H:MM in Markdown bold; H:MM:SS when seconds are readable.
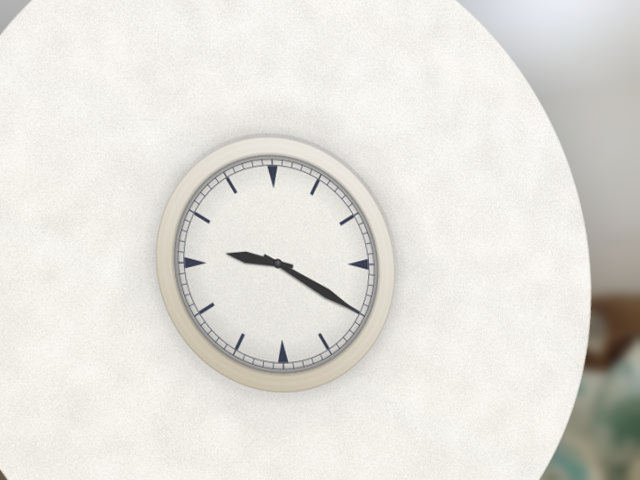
**9:20**
